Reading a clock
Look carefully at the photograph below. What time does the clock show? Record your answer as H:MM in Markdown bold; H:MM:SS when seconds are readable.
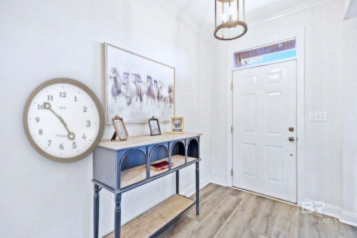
**4:52**
